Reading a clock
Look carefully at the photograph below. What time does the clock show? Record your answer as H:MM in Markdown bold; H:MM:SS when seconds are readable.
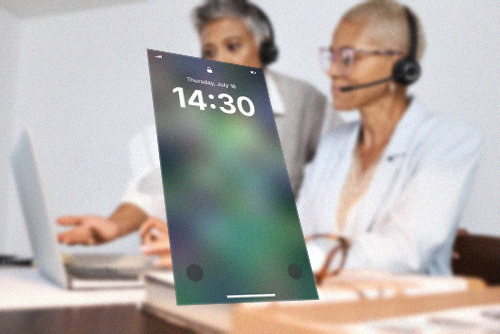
**14:30**
